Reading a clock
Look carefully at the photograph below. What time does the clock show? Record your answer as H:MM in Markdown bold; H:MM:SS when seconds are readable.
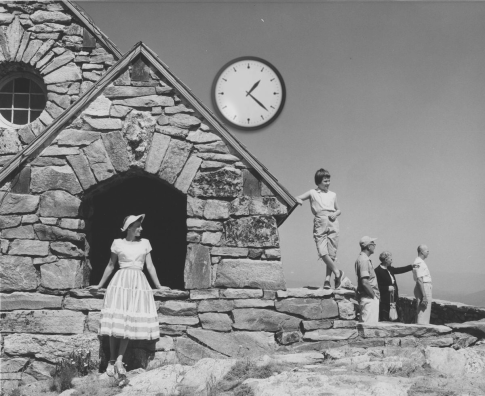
**1:22**
